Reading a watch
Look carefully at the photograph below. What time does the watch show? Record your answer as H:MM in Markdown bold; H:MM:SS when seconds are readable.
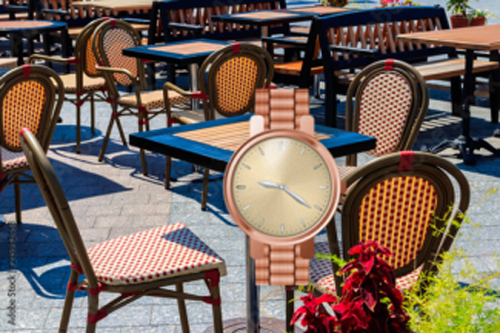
**9:21**
